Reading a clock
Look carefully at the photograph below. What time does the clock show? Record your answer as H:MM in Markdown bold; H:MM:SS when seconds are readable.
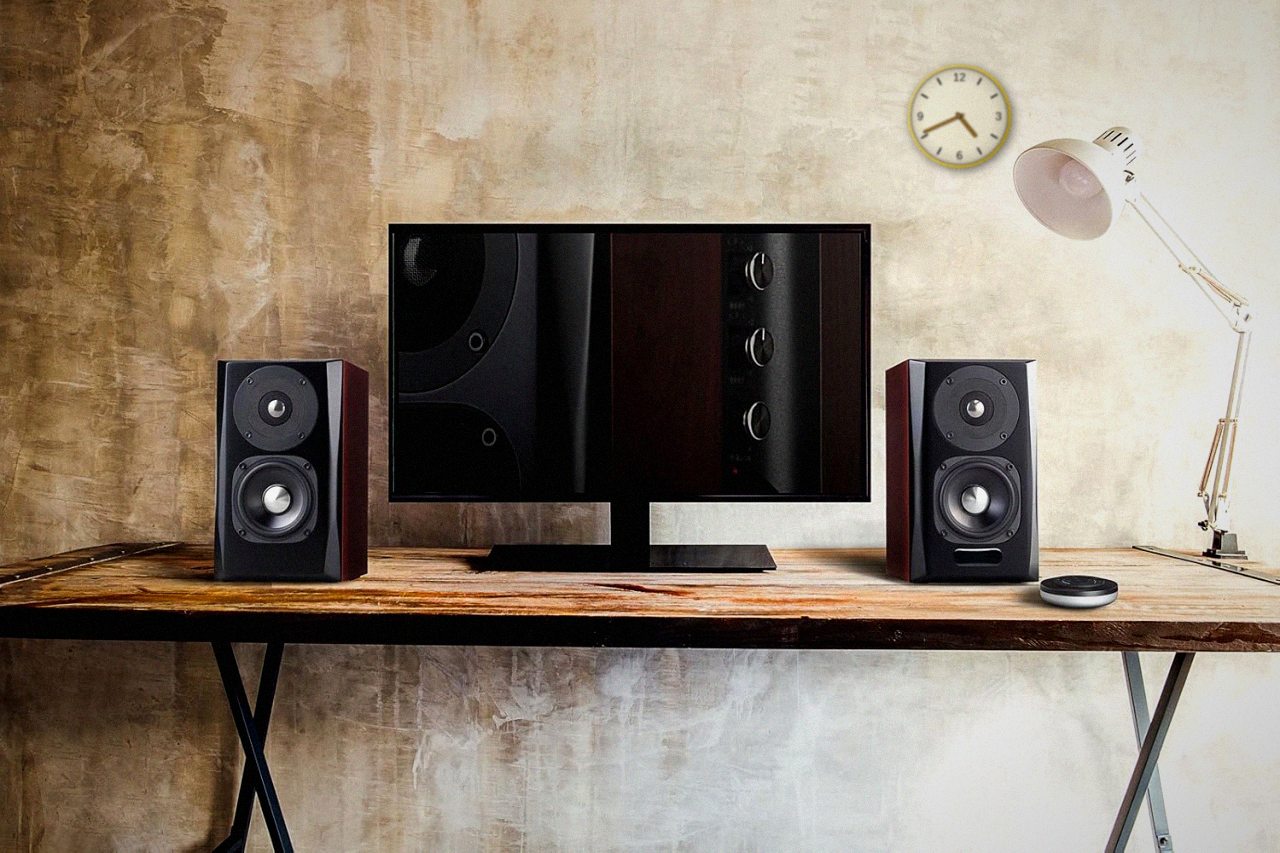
**4:41**
